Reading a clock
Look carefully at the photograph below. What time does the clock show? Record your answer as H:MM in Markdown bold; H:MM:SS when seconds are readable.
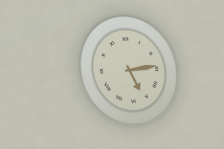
**5:14**
